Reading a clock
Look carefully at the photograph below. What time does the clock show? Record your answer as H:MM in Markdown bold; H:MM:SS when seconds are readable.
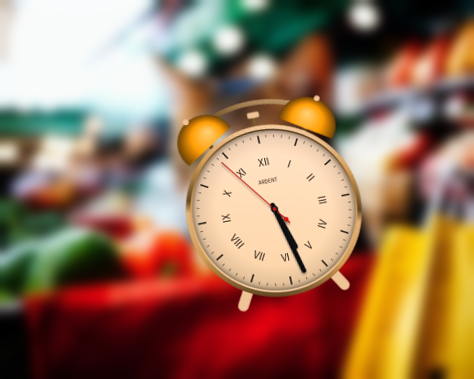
**5:27:54**
